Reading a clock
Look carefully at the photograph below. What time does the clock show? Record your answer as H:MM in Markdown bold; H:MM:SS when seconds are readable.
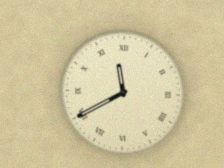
**11:40**
